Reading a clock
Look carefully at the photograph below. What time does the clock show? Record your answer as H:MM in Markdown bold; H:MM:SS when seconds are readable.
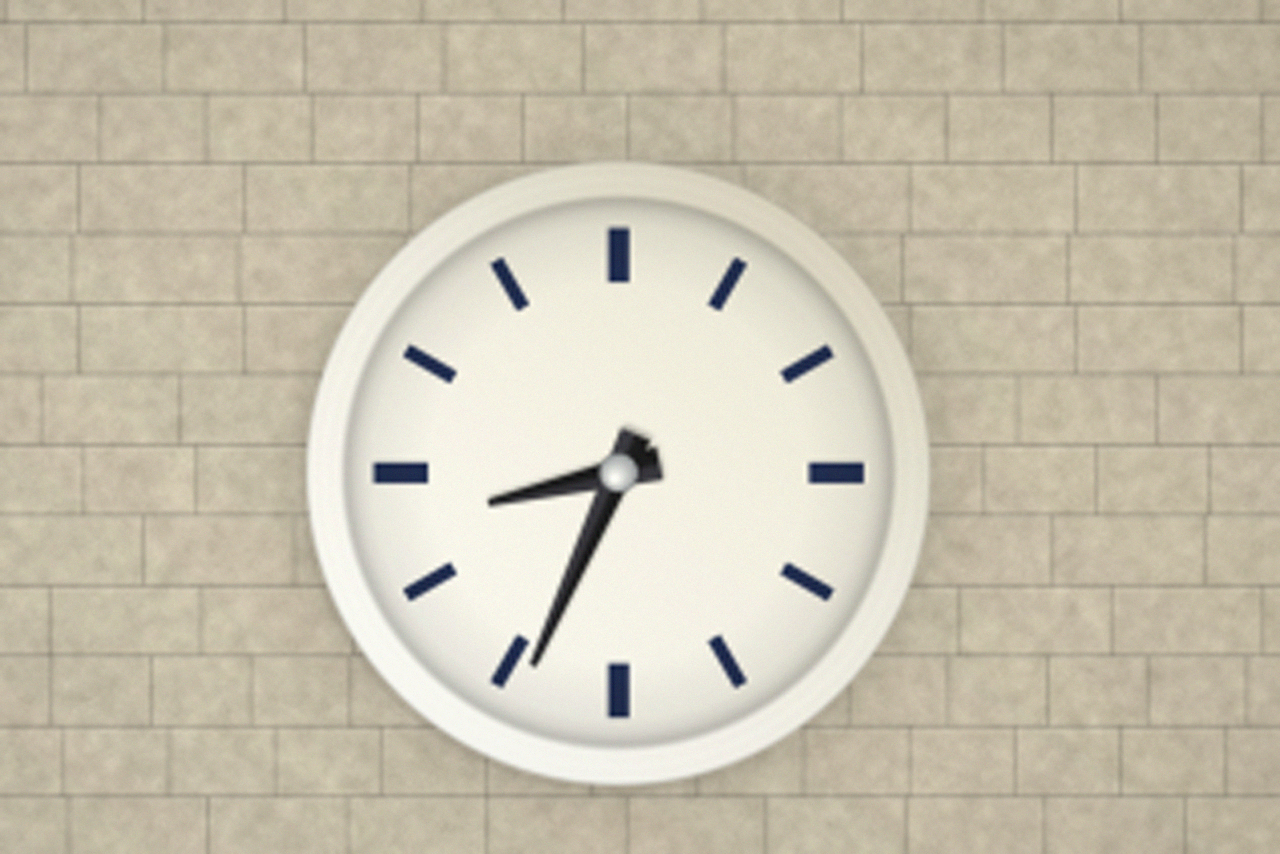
**8:34**
